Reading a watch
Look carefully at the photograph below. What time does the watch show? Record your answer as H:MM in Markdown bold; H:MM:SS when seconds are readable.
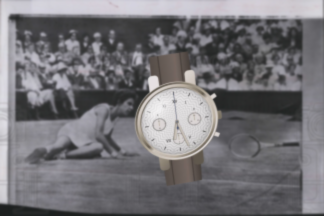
**6:27**
